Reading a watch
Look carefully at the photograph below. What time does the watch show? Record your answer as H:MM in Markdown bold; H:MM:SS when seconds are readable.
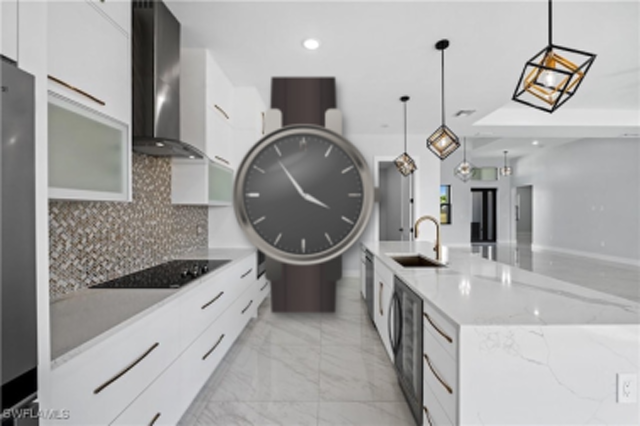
**3:54**
